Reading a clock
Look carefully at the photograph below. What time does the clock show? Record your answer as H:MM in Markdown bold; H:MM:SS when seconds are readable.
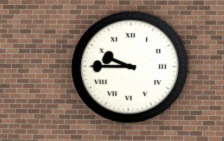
**9:45**
